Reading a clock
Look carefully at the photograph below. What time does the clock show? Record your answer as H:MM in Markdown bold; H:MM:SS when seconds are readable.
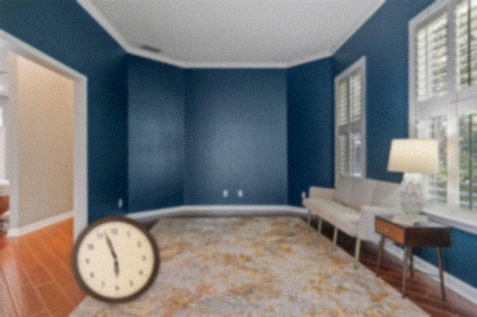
**5:57**
